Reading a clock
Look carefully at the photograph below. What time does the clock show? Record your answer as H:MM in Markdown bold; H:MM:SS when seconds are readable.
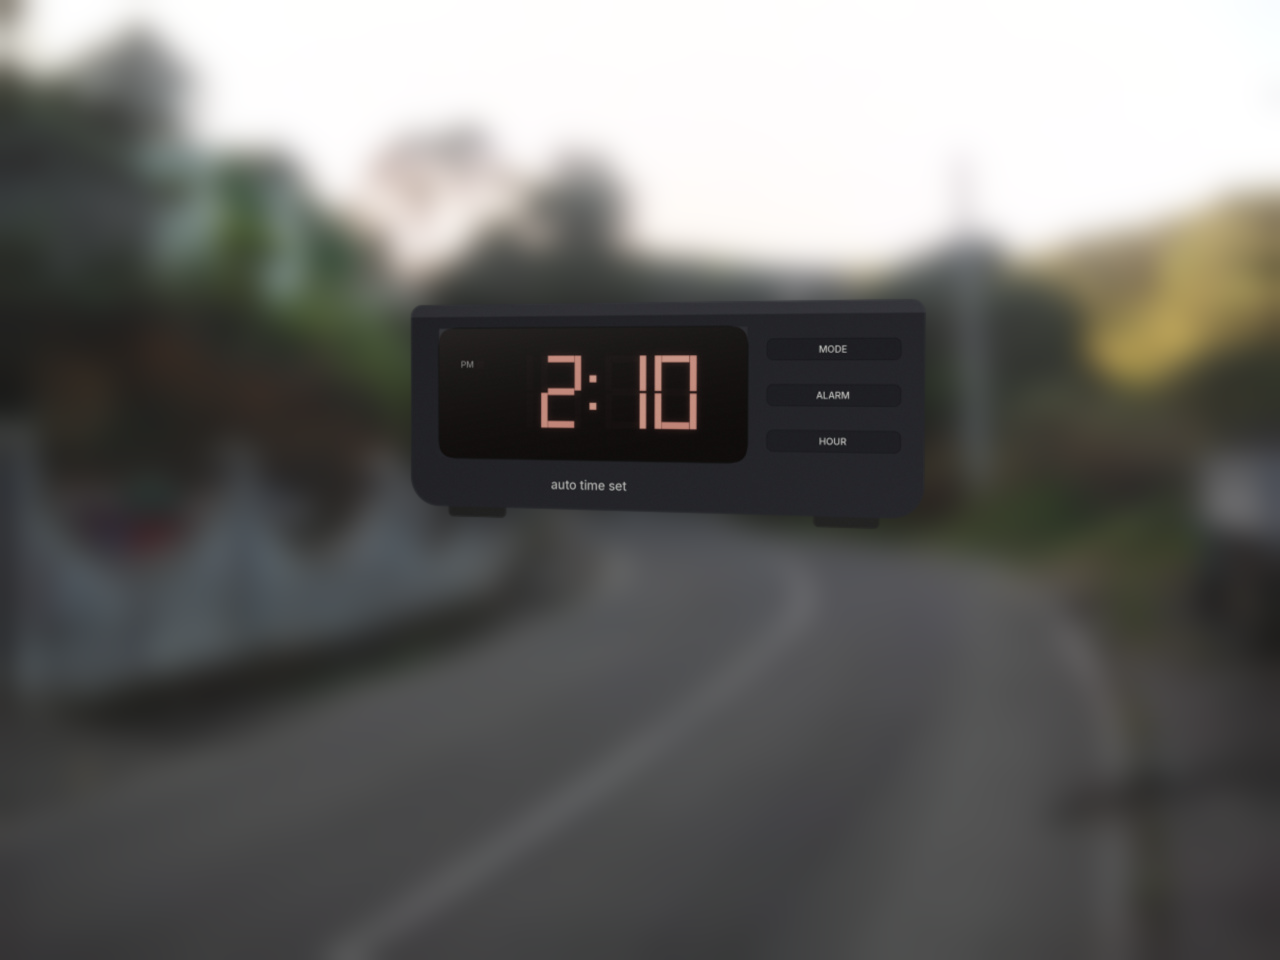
**2:10**
